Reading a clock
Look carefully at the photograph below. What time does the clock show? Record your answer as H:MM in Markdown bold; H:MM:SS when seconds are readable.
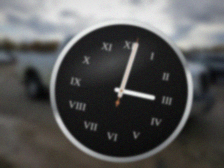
**3:01:01**
